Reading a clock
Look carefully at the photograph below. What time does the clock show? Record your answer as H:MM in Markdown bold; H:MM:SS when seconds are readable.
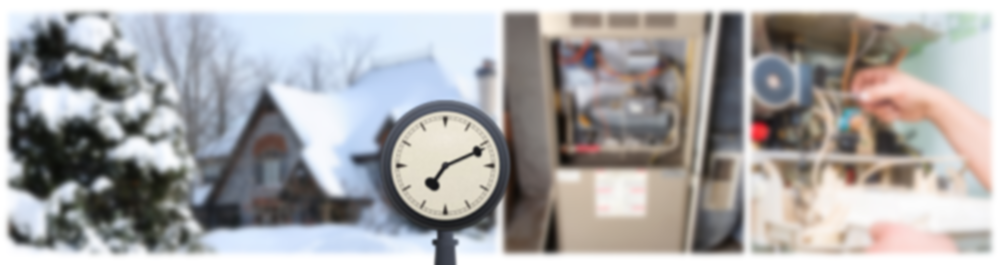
**7:11**
